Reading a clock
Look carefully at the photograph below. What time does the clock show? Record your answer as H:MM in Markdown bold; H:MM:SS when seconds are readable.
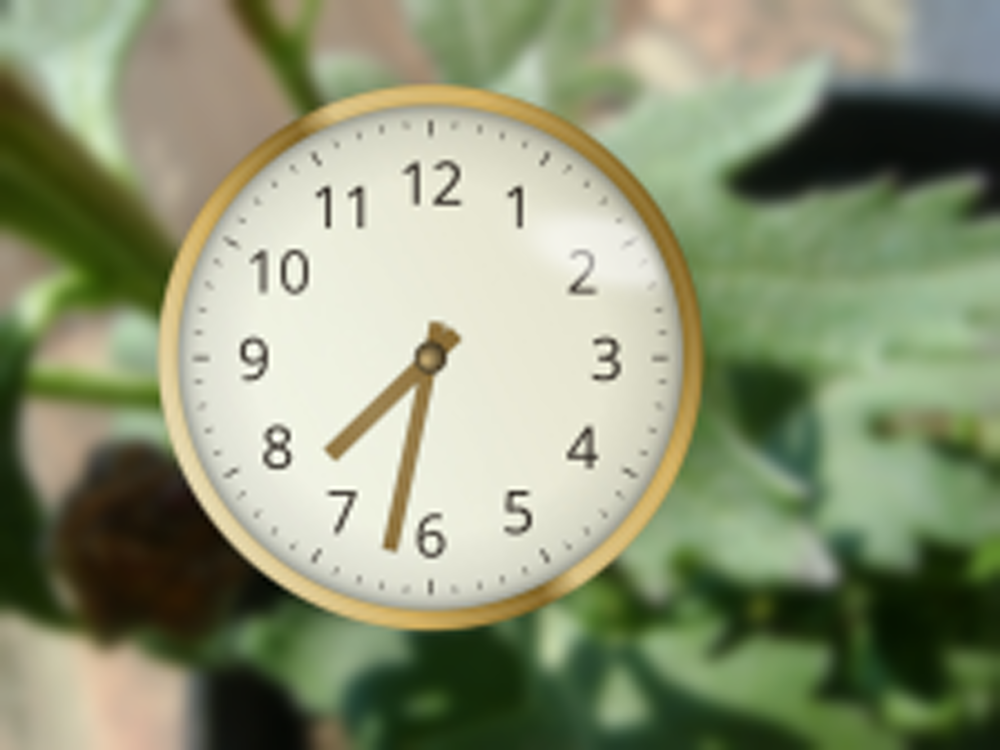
**7:32**
